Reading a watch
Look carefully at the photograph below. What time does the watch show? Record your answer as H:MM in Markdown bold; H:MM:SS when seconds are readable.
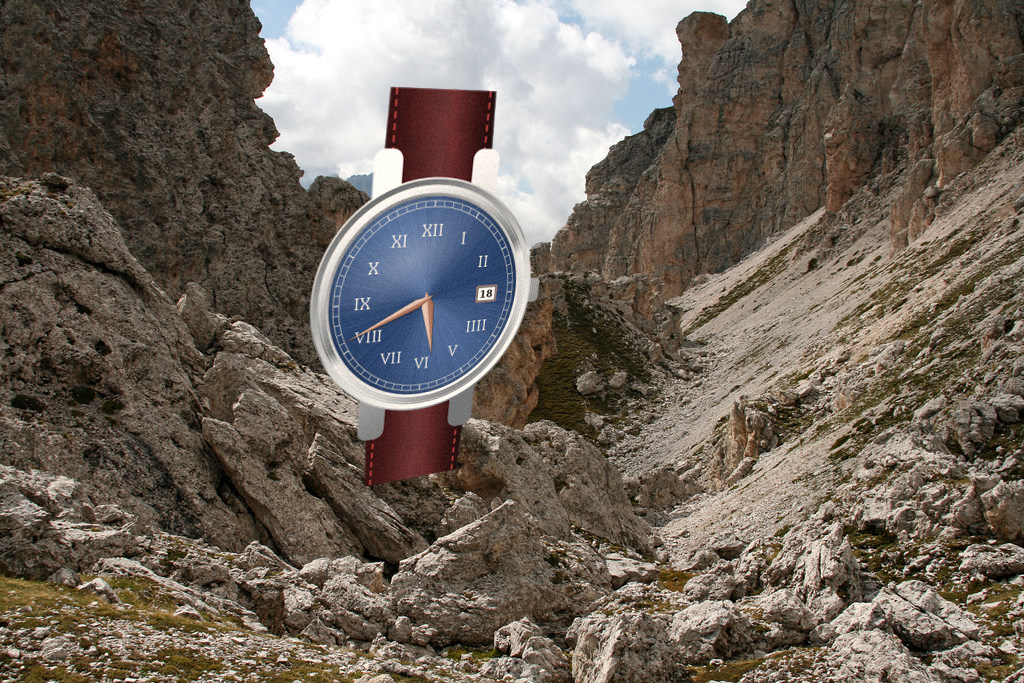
**5:41**
